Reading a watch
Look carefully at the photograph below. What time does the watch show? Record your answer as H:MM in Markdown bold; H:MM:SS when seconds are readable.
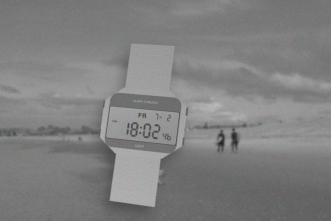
**18:02:46**
